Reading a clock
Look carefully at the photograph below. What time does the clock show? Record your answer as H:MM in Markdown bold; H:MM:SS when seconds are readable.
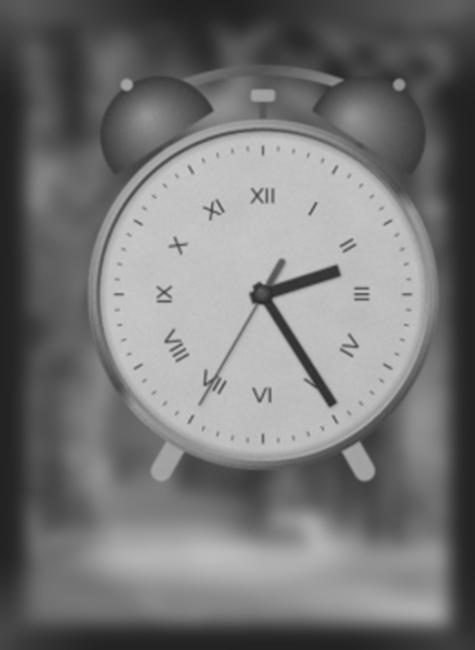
**2:24:35**
